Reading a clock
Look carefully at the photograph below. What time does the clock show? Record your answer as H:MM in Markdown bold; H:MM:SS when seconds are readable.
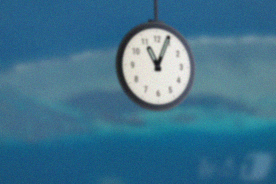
**11:04**
